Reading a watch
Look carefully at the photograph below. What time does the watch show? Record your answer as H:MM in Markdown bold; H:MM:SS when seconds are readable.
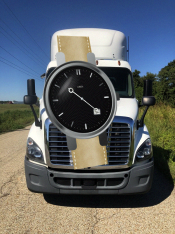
**10:22**
